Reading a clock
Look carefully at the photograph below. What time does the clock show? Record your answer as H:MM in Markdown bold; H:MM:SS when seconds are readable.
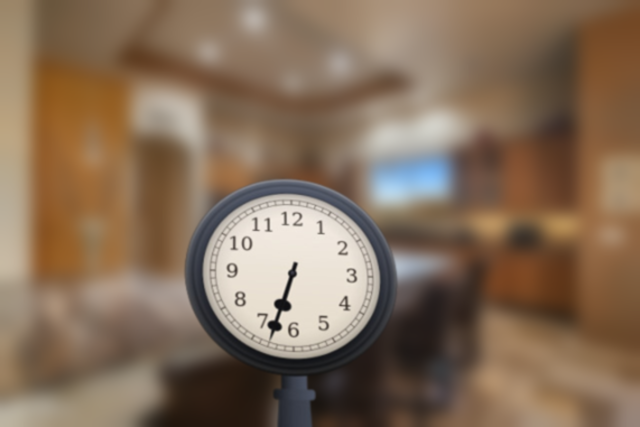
**6:33**
